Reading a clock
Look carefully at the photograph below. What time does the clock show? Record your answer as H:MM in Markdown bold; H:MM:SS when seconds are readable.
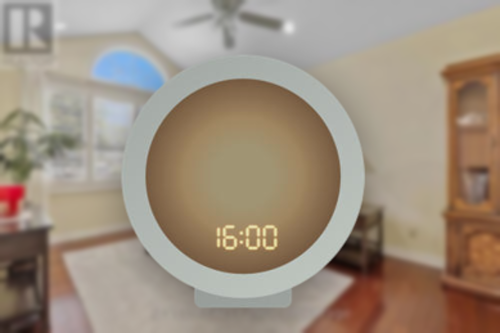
**16:00**
